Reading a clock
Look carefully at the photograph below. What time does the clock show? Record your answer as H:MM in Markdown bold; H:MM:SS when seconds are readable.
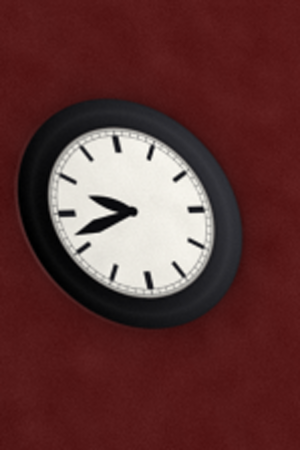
**9:42**
